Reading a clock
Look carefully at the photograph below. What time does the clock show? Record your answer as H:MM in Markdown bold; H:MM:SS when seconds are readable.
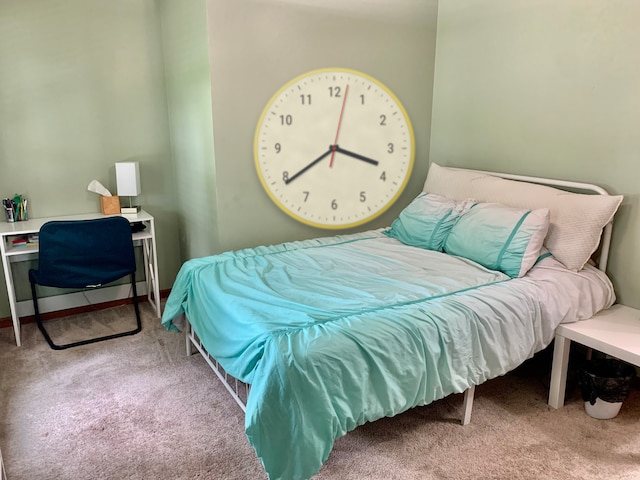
**3:39:02**
